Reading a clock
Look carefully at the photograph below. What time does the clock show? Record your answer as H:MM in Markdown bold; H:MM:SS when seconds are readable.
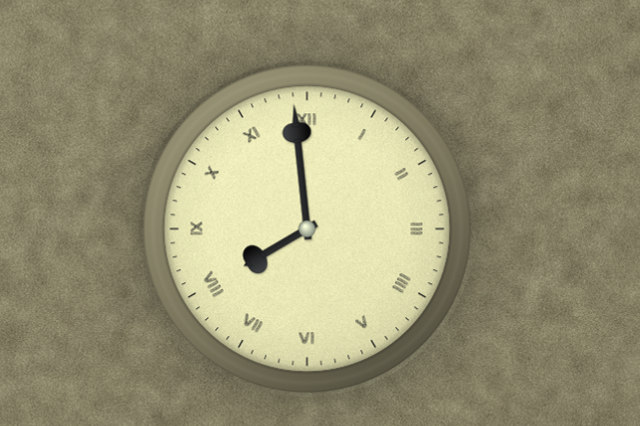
**7:59**
